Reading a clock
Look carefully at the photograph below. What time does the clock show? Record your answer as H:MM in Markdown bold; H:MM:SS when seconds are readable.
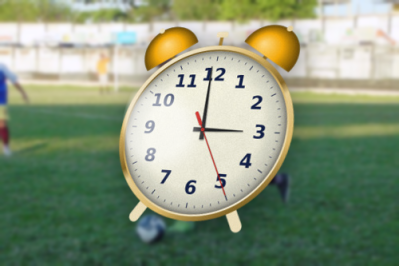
**2:59:25**
